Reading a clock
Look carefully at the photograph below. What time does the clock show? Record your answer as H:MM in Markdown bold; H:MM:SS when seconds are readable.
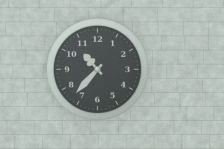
**10:37**
